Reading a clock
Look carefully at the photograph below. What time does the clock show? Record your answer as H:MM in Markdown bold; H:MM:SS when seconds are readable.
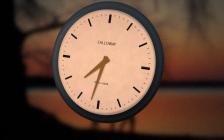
**7:32**
